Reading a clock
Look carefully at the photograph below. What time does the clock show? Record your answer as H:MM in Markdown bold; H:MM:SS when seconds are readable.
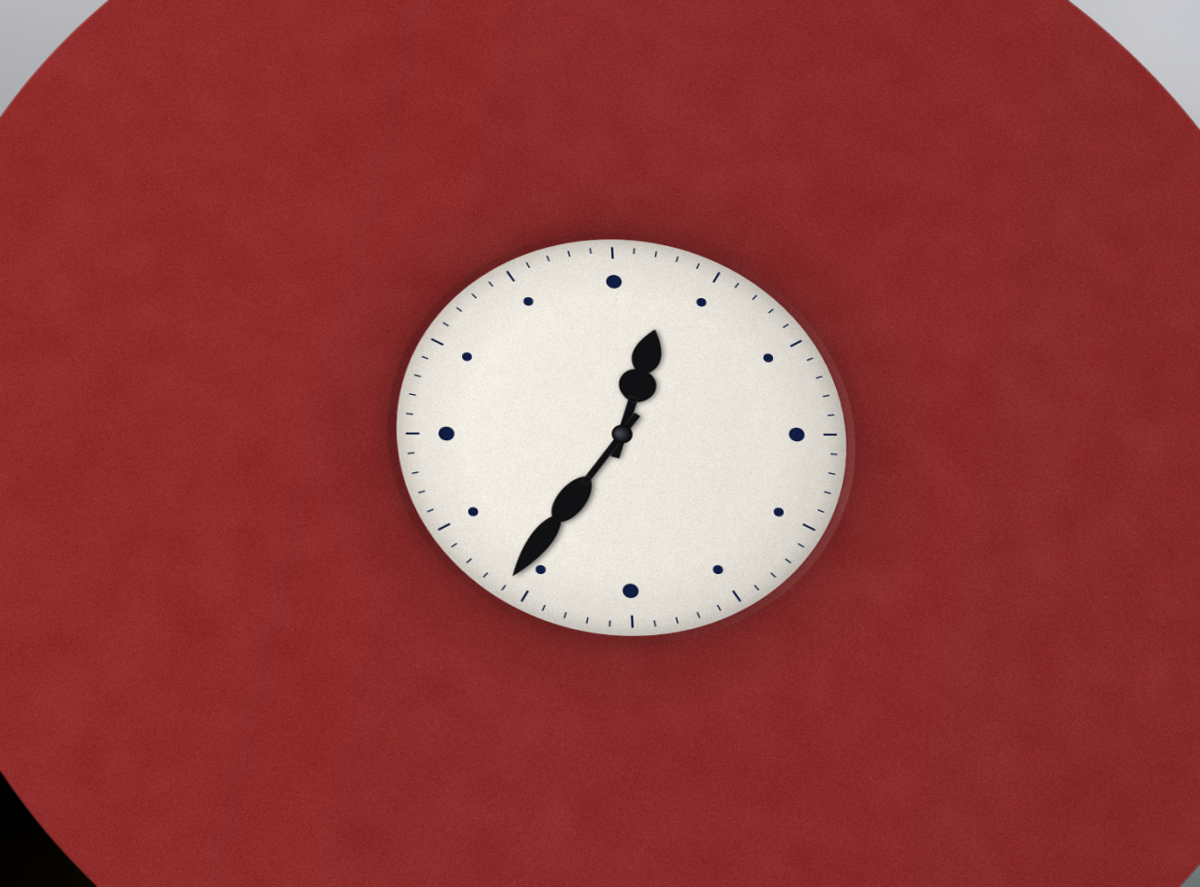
**12:36**
